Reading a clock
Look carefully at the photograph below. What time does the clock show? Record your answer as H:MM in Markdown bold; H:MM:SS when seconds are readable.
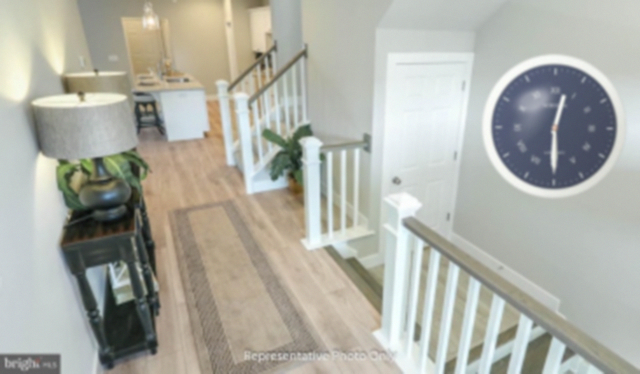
**12:30**
